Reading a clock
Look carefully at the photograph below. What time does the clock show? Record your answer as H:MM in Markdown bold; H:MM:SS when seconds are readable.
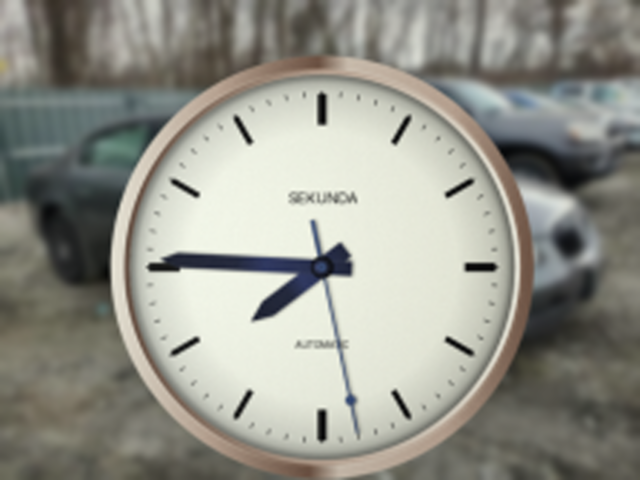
**7:45:28**
